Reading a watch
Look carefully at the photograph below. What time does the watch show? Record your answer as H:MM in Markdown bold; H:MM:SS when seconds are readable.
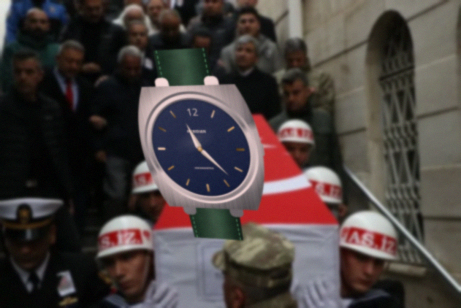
**11:23**
